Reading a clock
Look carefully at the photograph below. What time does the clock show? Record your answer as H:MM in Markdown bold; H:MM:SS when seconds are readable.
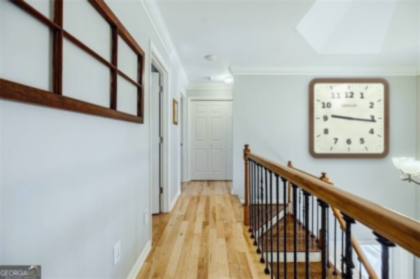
**9:16**
